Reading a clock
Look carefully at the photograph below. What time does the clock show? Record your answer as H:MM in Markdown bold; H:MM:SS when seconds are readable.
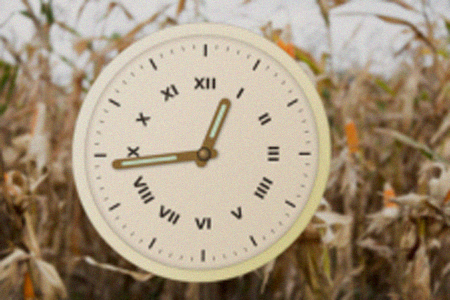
**12:44**
